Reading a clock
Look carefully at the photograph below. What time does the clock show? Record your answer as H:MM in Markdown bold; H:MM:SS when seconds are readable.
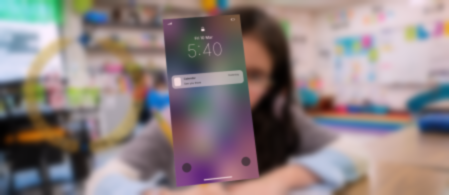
**5:40**
